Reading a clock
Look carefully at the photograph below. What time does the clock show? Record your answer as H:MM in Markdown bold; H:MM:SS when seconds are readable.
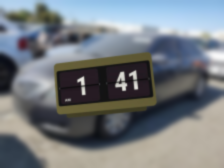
**1:41**
